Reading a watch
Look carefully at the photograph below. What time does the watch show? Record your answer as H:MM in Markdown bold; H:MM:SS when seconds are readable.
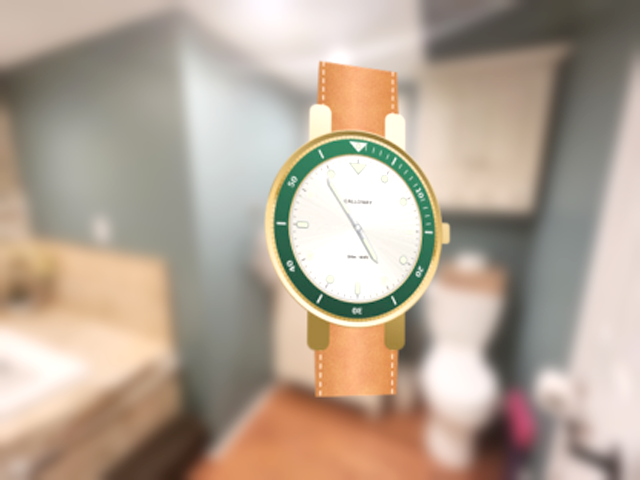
**4:54**
